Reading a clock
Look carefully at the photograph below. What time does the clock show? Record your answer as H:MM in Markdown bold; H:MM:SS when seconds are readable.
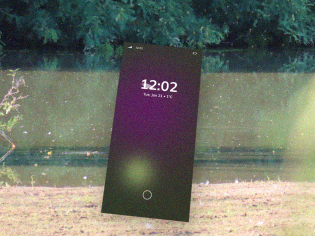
**12:02**
